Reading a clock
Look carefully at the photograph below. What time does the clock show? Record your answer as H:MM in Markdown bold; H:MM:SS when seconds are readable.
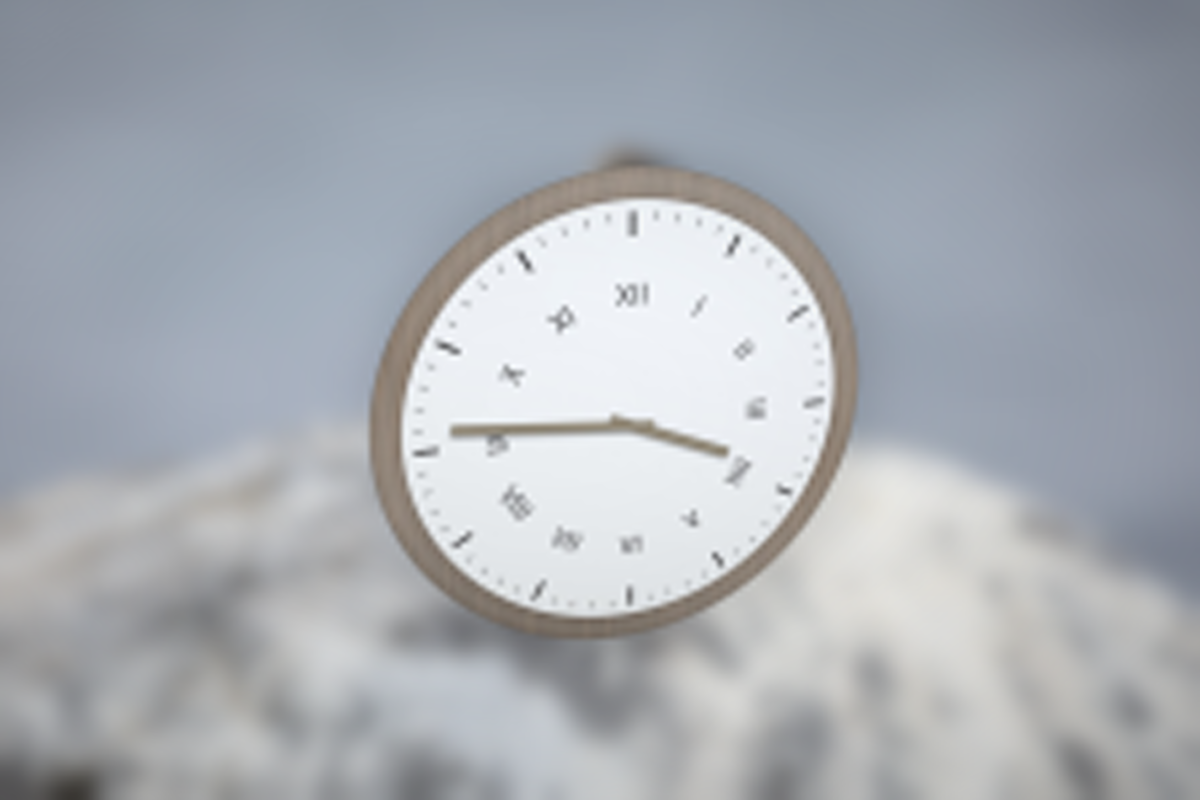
**3:46**
